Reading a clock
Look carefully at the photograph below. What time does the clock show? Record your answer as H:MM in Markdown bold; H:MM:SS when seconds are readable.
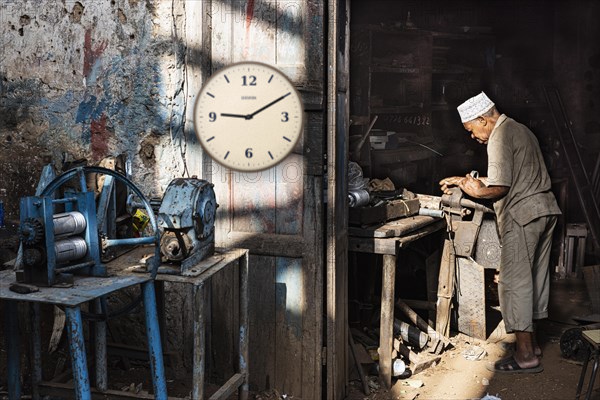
**9:10**
